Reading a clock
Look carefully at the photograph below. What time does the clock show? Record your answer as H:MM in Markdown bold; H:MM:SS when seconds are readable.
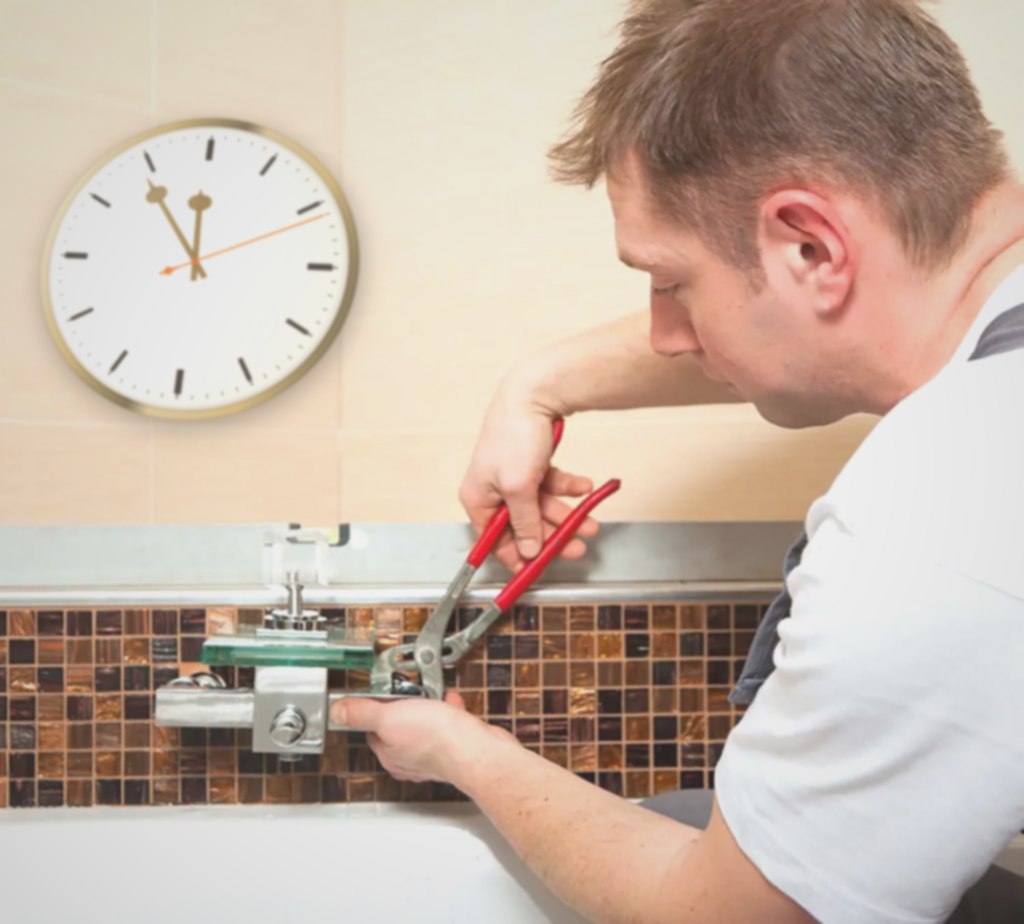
**11:54:11**
